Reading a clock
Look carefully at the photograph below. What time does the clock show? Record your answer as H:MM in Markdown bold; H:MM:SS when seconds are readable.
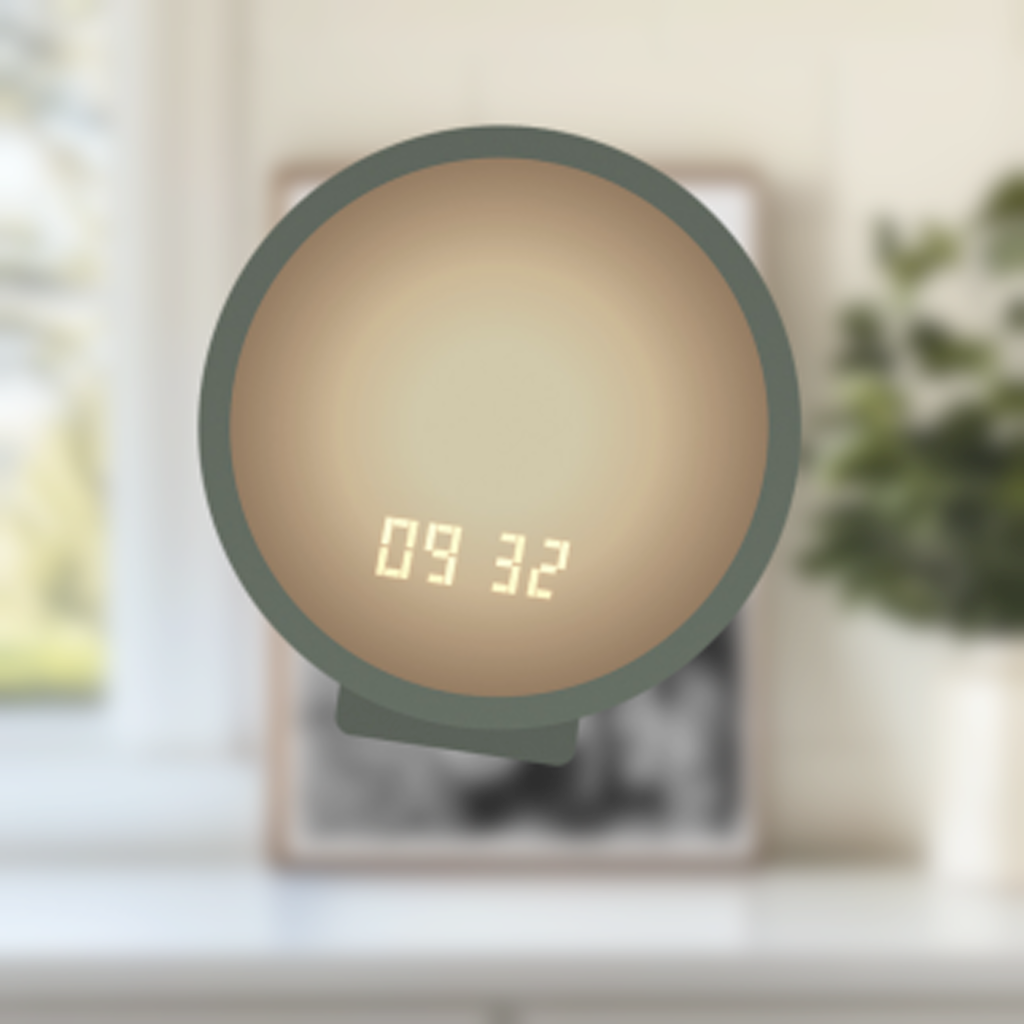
**9:32**
